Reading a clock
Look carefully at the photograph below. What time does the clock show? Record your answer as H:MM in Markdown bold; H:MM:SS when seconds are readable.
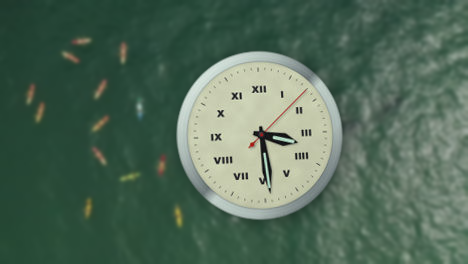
**3:29:08**
